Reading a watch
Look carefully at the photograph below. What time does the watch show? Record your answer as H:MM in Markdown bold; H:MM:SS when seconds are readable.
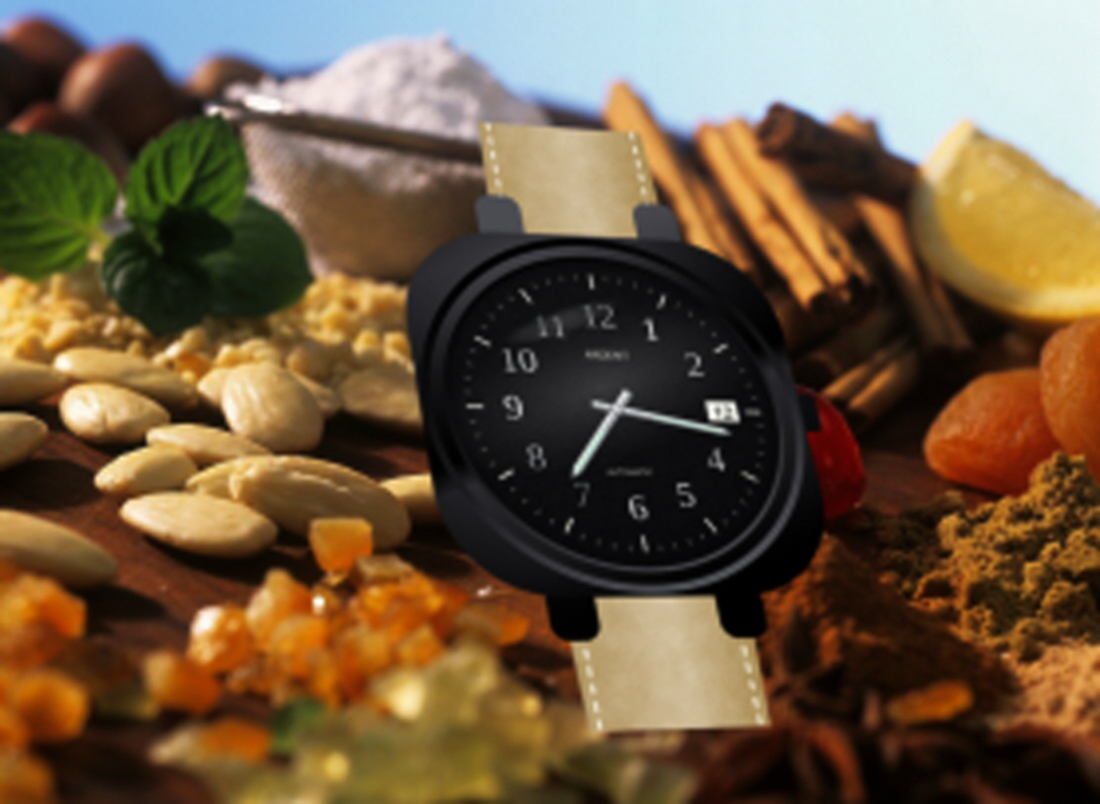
**7:17**
